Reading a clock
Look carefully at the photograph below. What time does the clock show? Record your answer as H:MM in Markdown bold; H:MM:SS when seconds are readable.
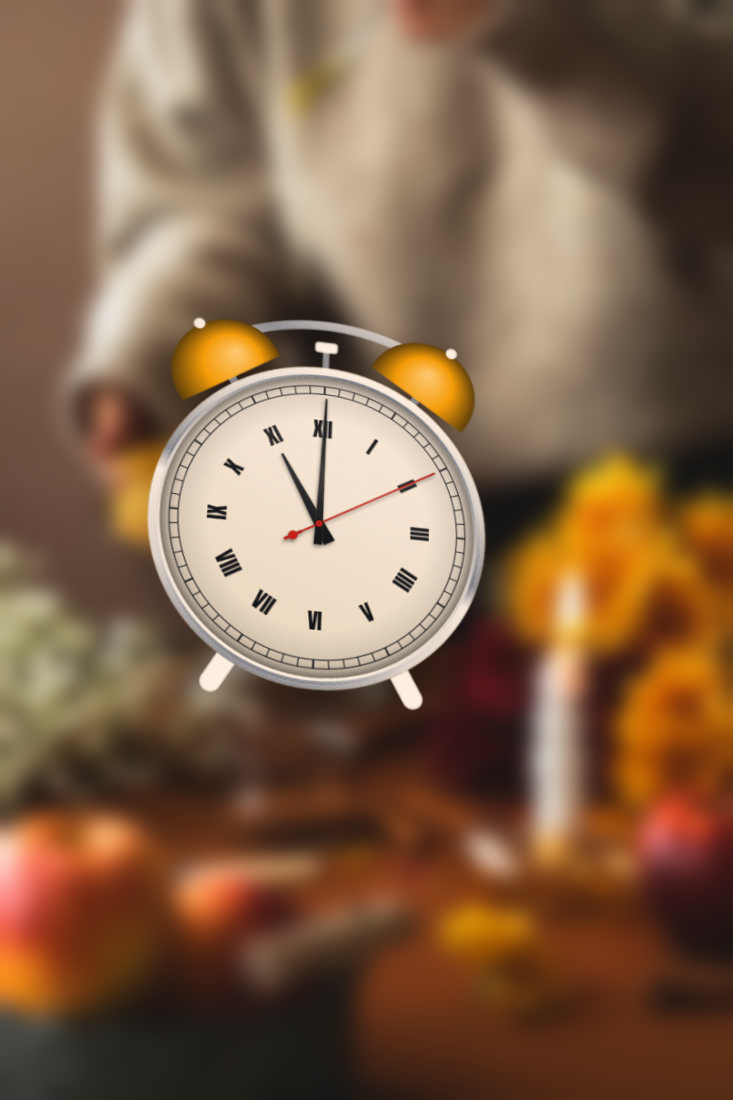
**11:00:10**
